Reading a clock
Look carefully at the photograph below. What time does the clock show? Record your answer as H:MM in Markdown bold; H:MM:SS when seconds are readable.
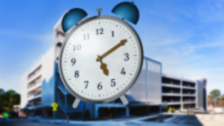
**5:10**
